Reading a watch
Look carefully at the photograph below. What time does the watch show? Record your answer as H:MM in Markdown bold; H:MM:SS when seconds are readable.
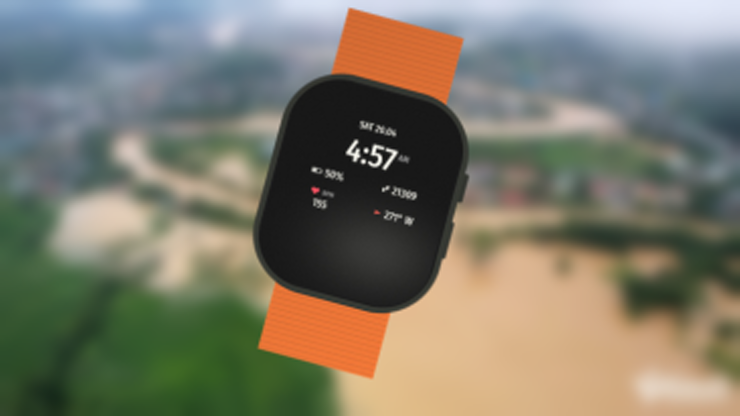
**4:57**
